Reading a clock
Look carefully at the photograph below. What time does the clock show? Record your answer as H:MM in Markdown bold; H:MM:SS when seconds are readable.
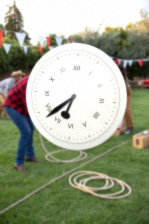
**6:38**
